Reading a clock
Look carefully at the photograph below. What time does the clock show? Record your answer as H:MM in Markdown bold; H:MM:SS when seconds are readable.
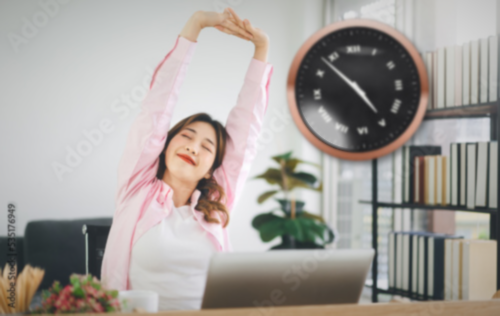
**4:53**
